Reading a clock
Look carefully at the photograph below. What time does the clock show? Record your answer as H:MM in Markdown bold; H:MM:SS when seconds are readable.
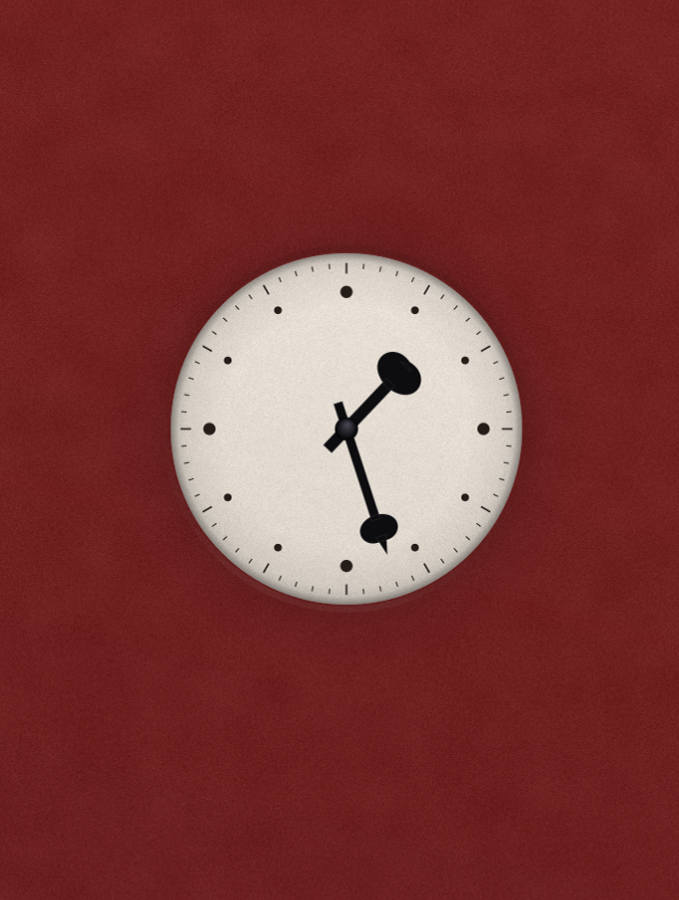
**1:27**
